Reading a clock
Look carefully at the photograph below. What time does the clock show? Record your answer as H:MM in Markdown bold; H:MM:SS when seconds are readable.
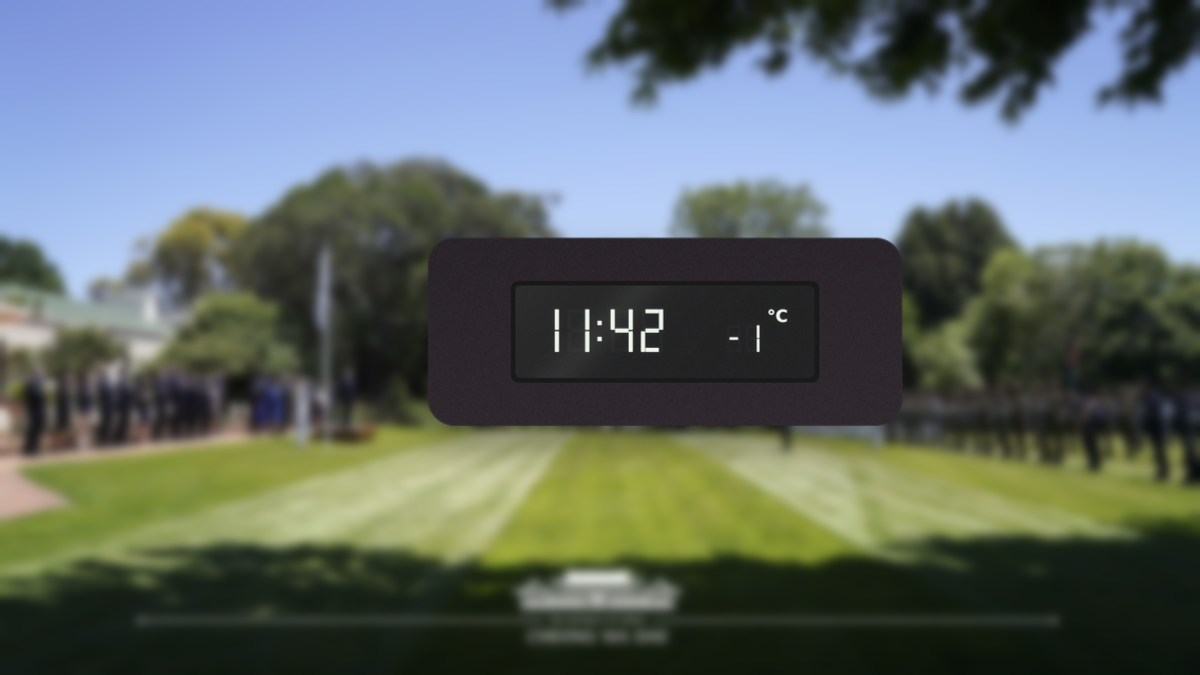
**11:42**
